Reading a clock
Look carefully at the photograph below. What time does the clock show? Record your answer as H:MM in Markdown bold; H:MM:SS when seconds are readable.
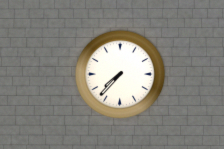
**7:37**
